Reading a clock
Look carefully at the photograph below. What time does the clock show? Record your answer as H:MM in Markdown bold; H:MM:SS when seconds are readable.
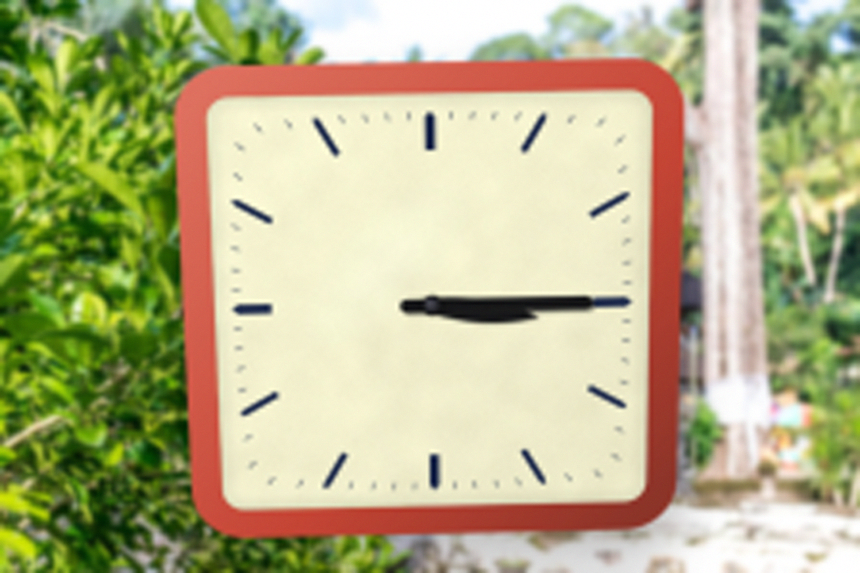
**3:15**
